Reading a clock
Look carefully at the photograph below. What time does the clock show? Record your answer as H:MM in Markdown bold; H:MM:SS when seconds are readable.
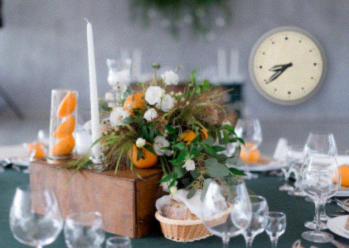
**8:39**
